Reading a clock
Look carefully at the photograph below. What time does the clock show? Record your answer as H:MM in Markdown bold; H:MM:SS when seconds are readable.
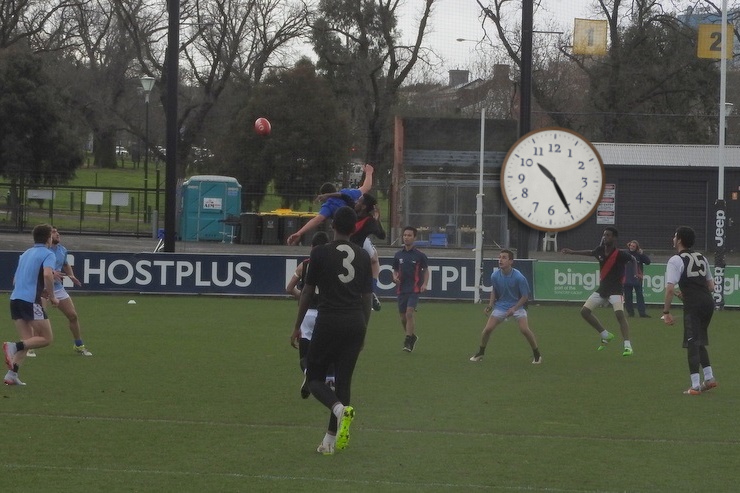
**10:25**
